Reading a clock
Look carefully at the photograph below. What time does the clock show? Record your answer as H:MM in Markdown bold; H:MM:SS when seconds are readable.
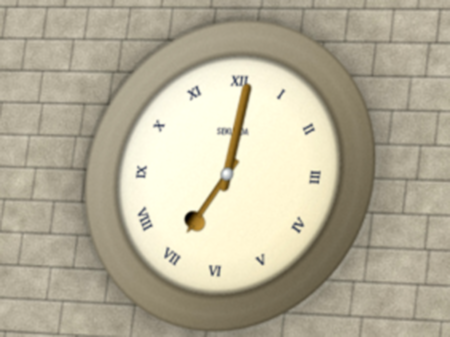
**7:01**
